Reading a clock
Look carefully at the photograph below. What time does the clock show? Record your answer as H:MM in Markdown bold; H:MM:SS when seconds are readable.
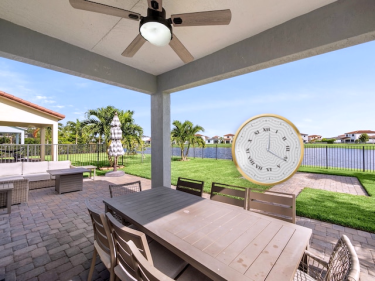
**12:21**
